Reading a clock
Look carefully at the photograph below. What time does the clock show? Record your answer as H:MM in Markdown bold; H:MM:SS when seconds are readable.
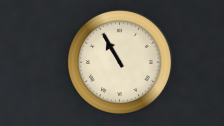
**10:55**
